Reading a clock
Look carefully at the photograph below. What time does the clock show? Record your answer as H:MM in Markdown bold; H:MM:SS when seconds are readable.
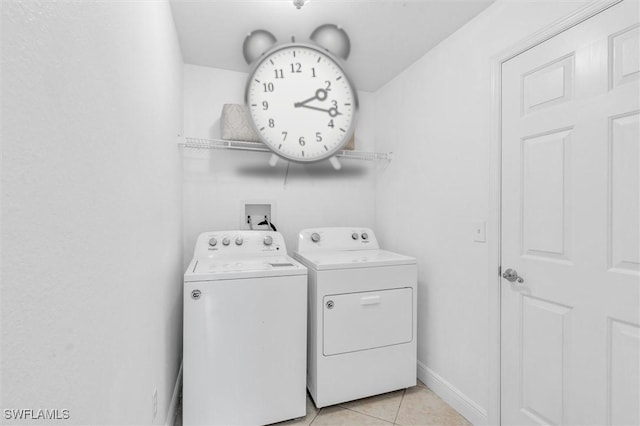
**2:17**
